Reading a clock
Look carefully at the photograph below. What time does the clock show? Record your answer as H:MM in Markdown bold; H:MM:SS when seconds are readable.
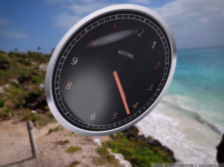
**4:22**
